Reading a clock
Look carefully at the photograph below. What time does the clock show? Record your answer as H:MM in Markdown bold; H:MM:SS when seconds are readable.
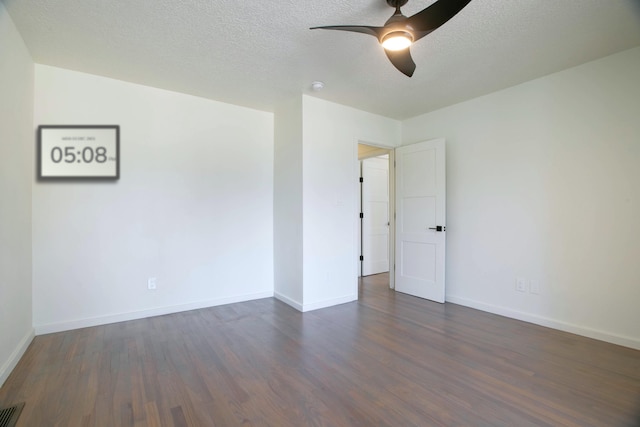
**5:08**
